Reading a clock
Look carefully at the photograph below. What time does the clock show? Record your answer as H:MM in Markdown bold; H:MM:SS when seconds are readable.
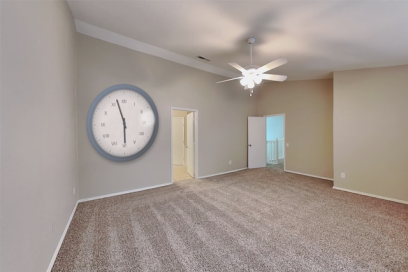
**5:57**
